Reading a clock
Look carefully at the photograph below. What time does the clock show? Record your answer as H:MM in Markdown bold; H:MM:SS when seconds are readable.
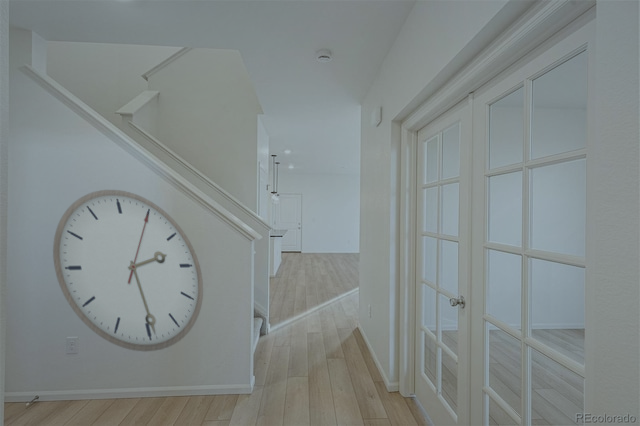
**2:29:05**
